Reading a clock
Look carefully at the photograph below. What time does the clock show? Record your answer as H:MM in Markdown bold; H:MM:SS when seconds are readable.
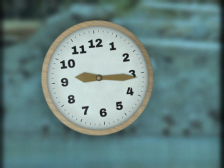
**9:16**
